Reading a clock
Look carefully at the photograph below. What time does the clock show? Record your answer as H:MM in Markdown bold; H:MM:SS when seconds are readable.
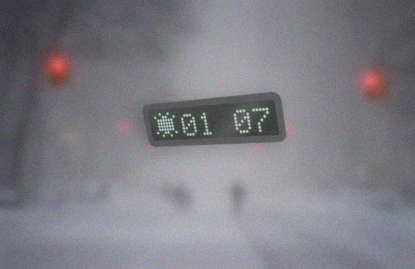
**1:07**
